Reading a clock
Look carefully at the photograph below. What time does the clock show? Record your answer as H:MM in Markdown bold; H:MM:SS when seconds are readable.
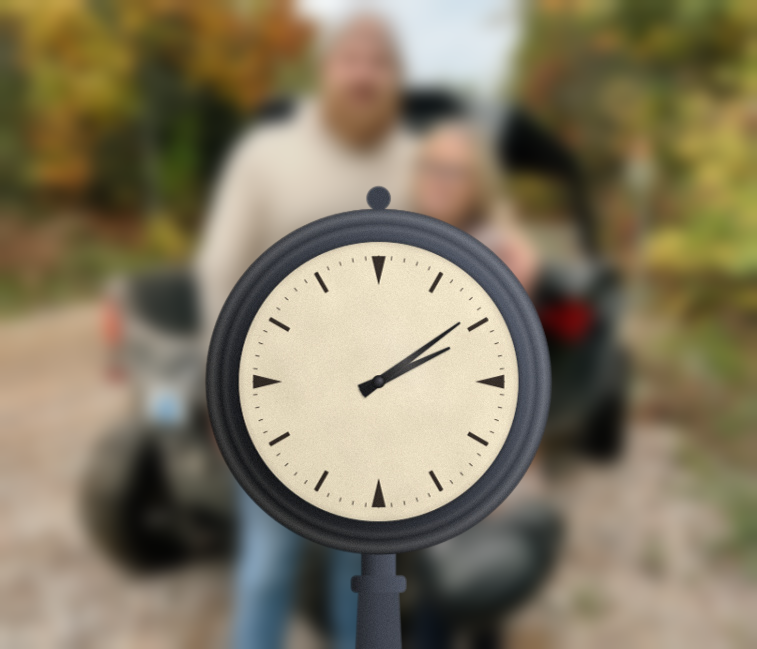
**2:09**
